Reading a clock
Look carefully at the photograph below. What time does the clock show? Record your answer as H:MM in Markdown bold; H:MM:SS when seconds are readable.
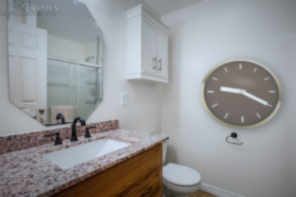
**9:20**
